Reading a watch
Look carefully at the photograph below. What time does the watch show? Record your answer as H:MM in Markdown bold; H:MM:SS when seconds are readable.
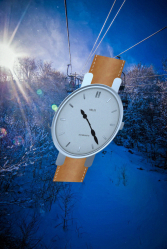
**10:23**
